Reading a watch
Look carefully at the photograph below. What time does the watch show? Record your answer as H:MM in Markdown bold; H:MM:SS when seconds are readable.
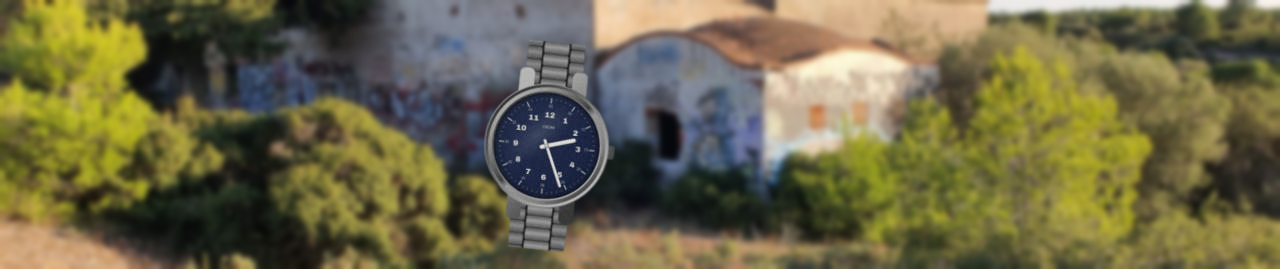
**2:26**
